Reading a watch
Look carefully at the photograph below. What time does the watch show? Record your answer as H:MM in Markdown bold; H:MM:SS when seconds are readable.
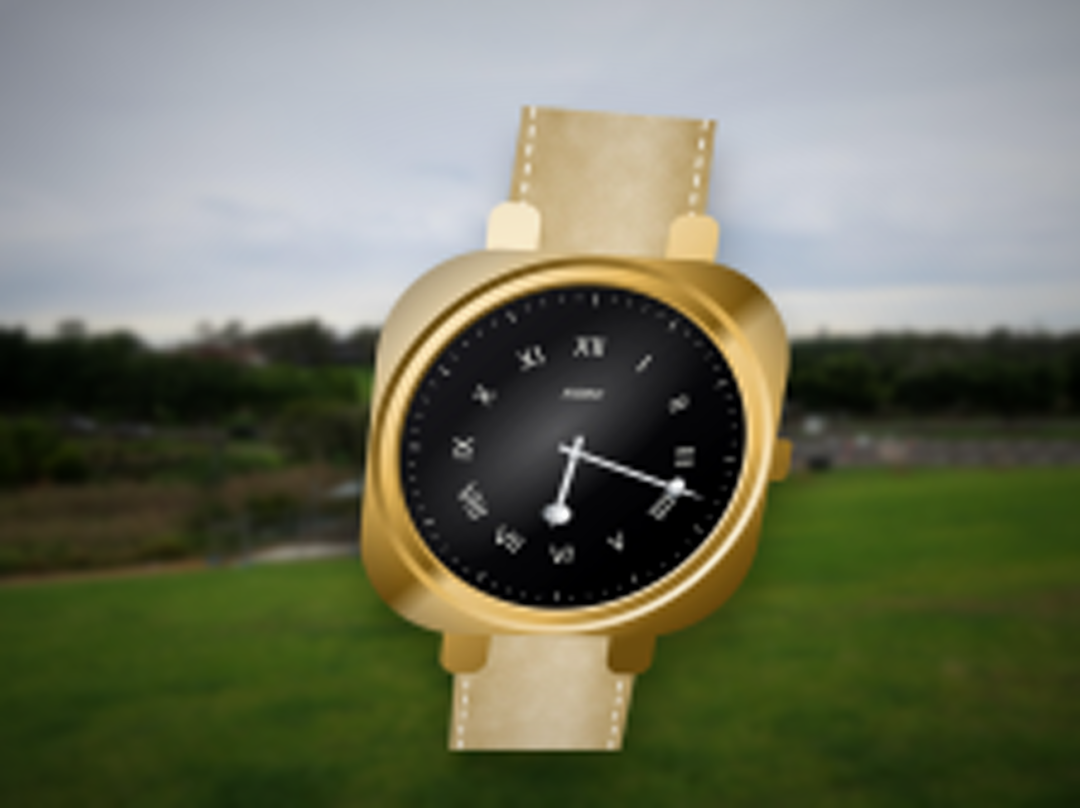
**6:18**
